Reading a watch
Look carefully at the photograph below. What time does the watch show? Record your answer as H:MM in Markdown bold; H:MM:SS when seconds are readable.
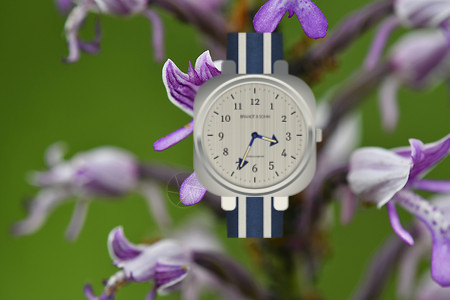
**3:34**
